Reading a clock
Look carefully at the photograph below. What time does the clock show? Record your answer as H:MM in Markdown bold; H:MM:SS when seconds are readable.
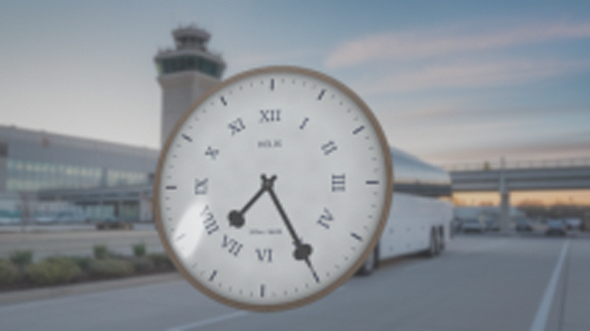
**7:25**
